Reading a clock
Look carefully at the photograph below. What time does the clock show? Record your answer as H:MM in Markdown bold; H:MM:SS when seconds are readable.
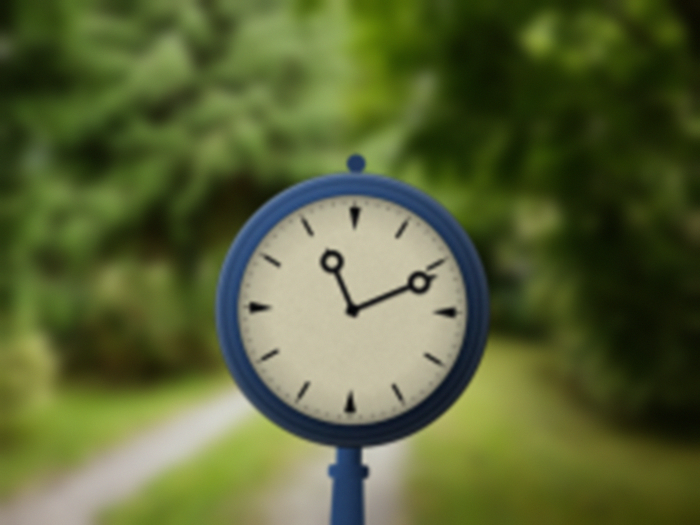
**11:11**
